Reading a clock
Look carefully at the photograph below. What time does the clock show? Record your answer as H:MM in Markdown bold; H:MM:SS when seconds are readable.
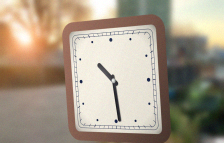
**10:29**
